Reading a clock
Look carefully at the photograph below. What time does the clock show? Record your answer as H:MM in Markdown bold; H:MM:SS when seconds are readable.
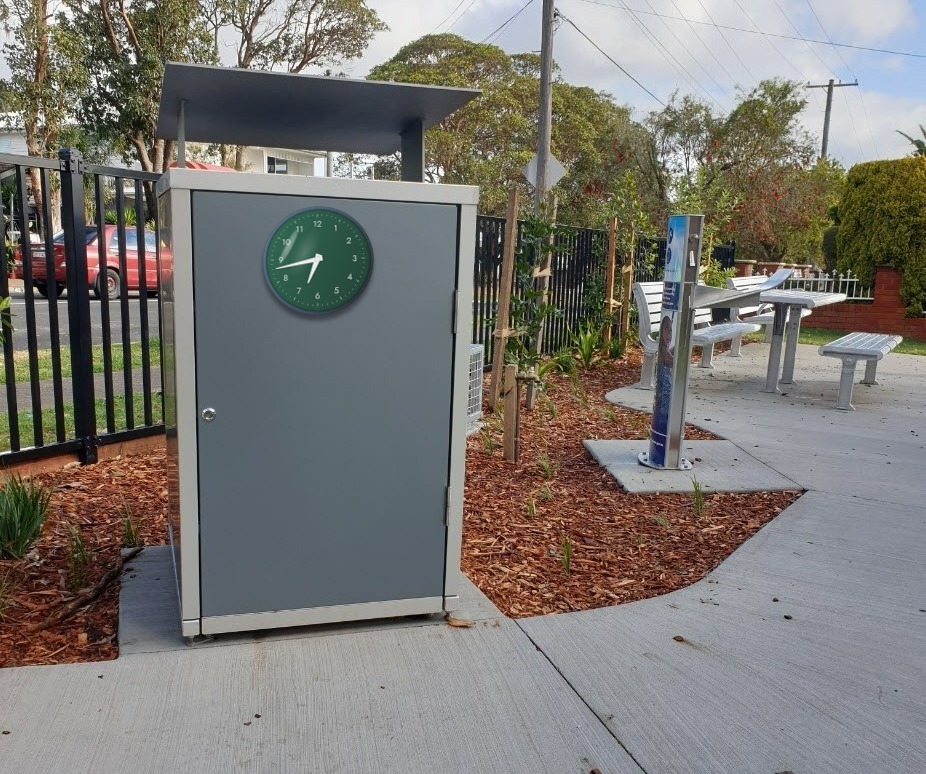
**6:43**
